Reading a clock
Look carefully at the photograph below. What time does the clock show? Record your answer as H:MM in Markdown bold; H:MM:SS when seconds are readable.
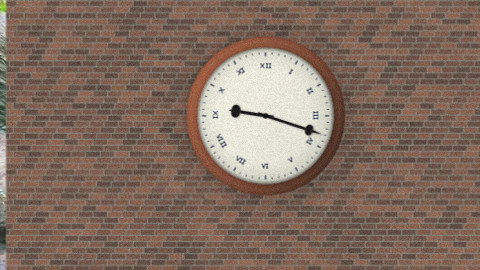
**9:18**
